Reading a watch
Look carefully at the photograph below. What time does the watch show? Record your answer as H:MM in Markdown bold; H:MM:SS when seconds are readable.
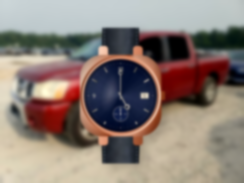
**5:00**
